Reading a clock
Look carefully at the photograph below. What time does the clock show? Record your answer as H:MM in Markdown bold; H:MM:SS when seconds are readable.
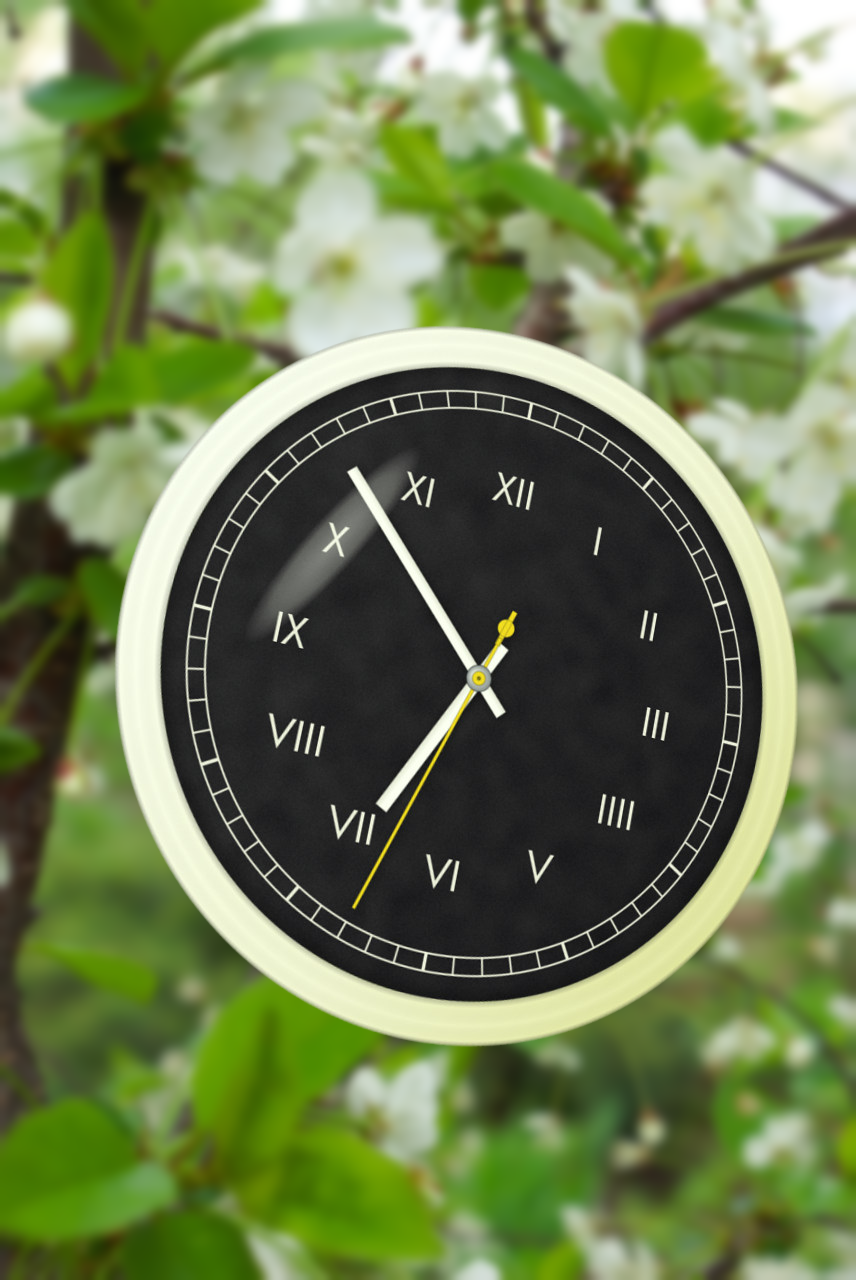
**6:52:33**
